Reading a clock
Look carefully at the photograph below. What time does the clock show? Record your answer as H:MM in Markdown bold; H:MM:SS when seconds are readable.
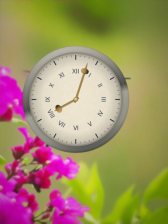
**8:03**
